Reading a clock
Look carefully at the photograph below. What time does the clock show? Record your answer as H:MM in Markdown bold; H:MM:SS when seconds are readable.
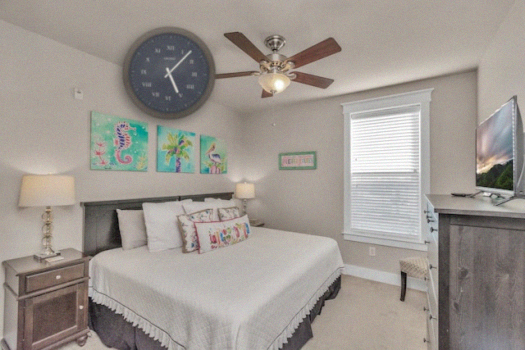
**5:07**
